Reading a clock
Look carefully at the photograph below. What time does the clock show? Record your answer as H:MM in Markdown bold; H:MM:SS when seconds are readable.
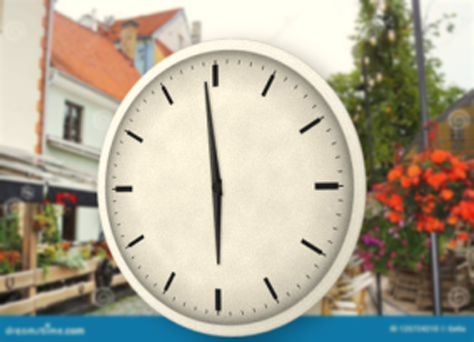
**5:59**
